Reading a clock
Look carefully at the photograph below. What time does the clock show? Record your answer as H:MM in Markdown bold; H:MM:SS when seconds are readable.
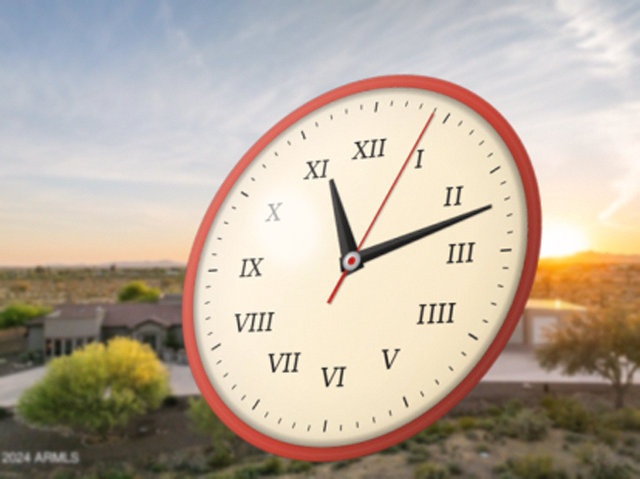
**11:12:04**
